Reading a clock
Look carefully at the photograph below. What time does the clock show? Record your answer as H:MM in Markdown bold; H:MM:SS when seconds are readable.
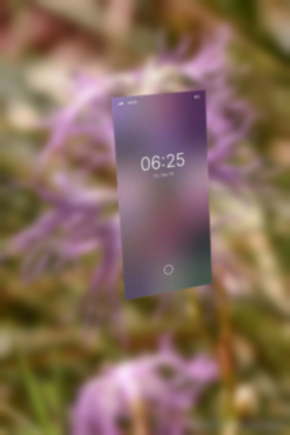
**6:25**
